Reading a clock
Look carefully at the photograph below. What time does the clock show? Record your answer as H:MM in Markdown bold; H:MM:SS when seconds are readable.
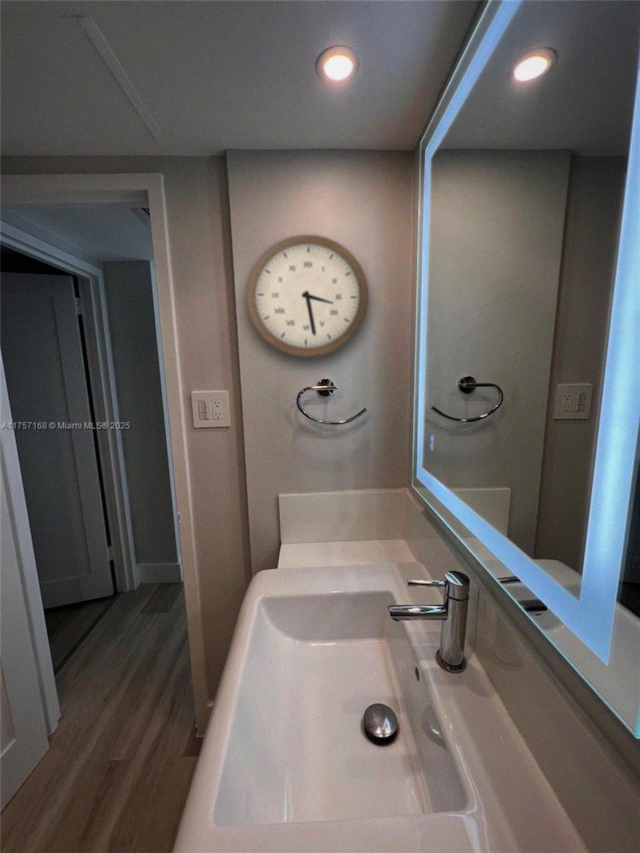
**3:28**
